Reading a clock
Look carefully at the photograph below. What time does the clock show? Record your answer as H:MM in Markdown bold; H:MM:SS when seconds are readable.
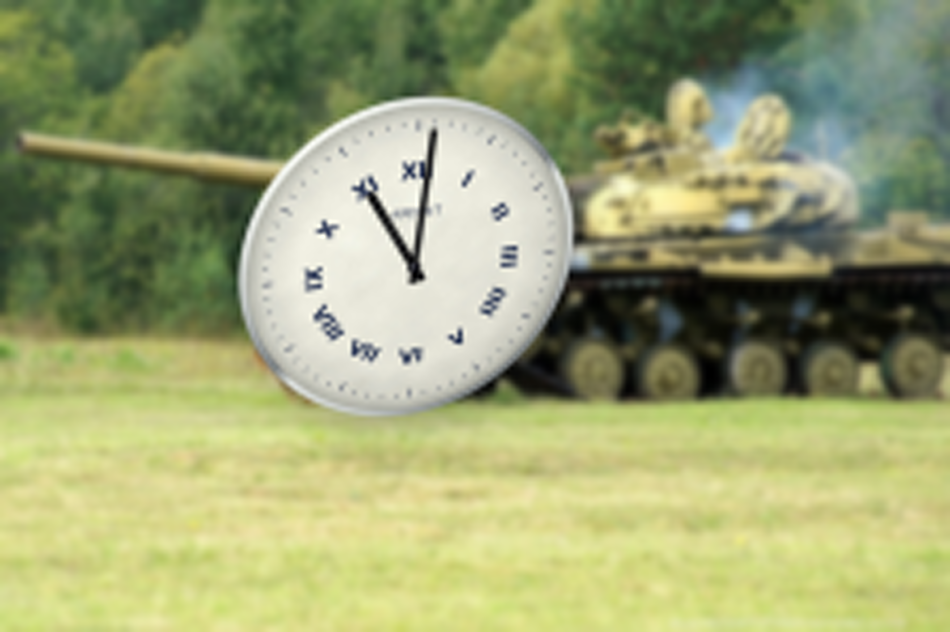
**11:01**
